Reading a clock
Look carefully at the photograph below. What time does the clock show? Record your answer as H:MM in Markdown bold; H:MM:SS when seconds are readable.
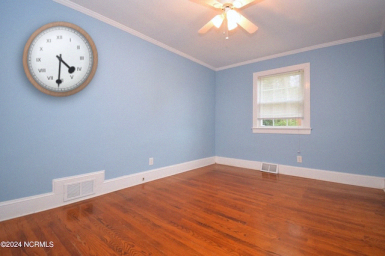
**4:31**
